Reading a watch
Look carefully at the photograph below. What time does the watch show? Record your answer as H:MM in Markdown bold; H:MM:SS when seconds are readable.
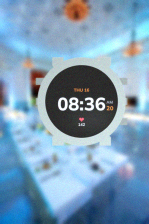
**8:36**
